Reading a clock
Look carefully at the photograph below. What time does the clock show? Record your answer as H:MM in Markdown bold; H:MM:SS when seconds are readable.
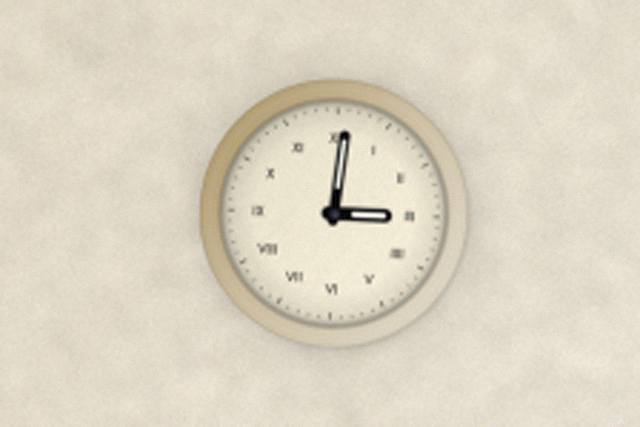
**3:01**
